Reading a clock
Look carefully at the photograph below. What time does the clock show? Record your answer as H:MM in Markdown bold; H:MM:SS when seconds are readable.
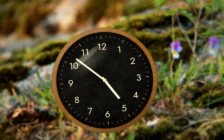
**4:52**
